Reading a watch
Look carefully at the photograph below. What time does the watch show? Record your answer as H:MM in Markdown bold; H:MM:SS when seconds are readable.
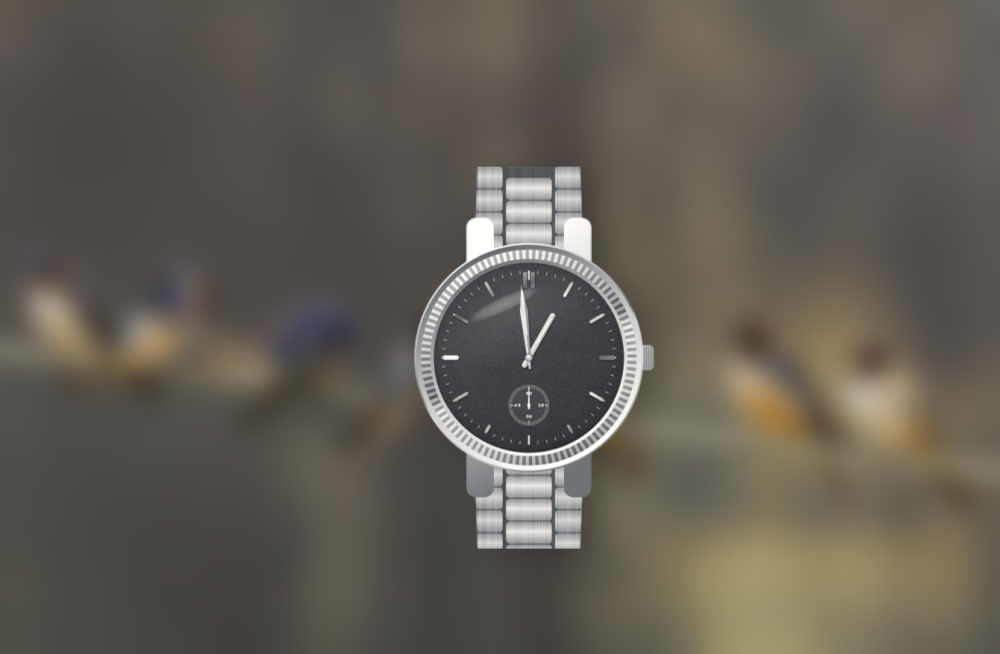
**12:59**
